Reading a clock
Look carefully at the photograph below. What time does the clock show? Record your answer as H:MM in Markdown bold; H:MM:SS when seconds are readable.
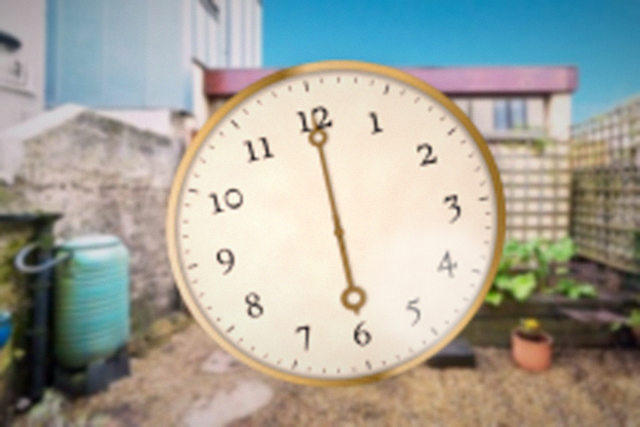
**6:00**
